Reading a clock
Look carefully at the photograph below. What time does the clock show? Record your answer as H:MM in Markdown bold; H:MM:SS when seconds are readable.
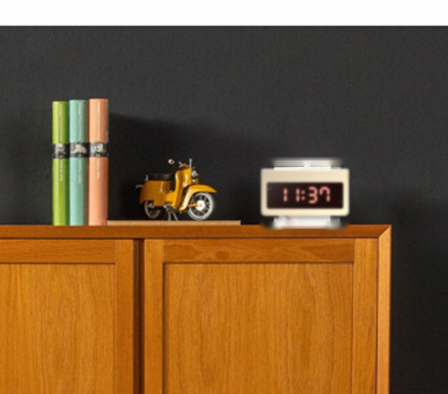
**11:37**
